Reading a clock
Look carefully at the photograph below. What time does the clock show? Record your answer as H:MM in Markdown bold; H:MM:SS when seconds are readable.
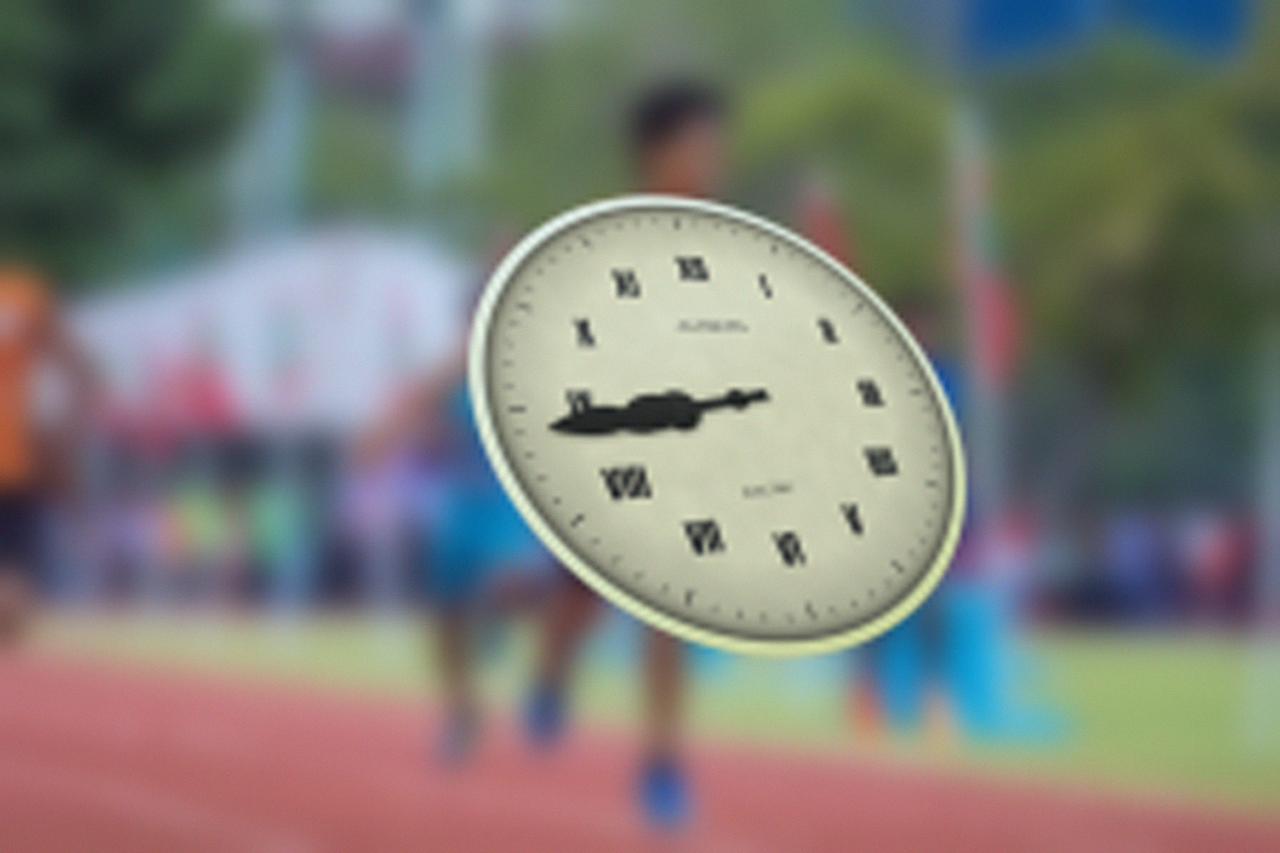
**8:44**
